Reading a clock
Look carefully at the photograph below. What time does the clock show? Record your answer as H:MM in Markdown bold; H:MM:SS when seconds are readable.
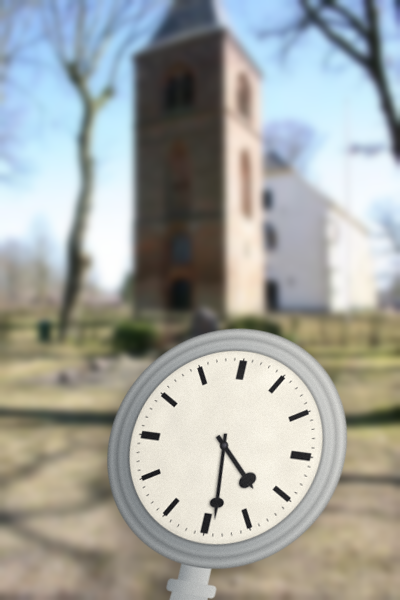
**4:29**
